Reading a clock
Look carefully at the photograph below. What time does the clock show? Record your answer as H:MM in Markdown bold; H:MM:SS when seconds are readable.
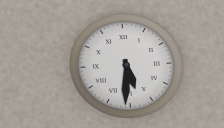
**5:31**
